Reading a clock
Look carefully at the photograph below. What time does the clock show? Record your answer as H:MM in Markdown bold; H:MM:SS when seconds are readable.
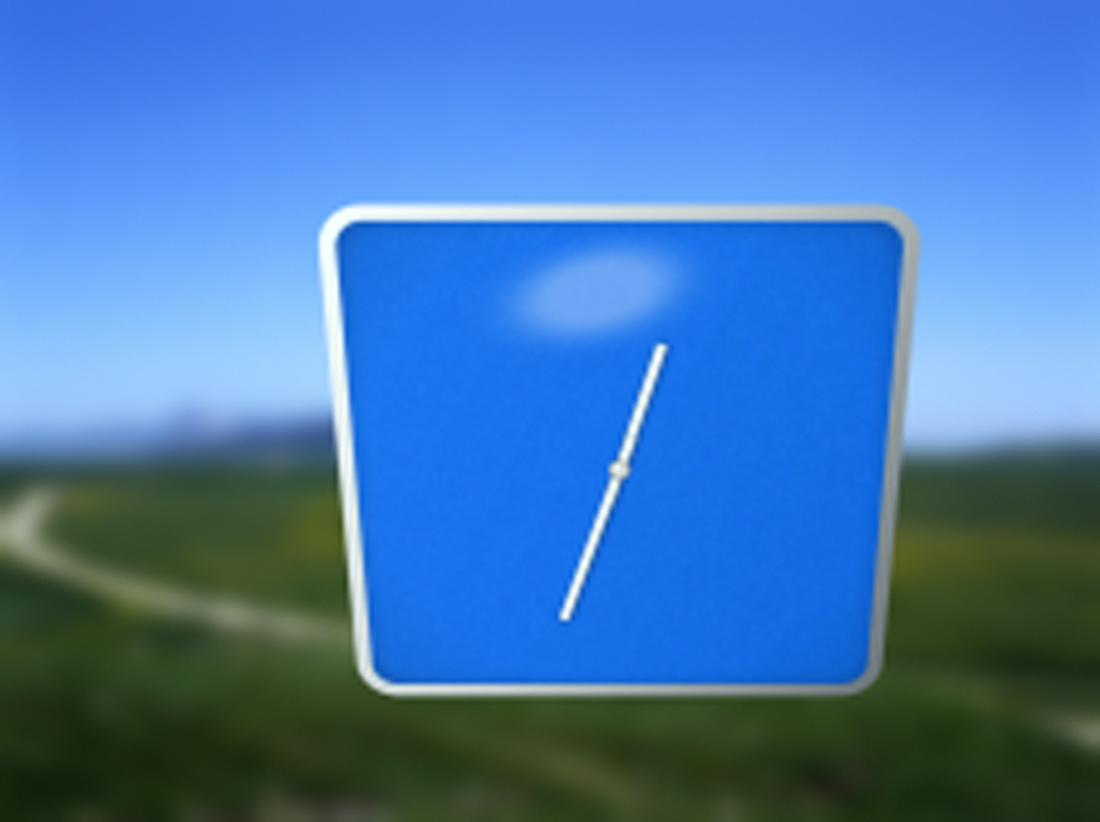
**12:33**
